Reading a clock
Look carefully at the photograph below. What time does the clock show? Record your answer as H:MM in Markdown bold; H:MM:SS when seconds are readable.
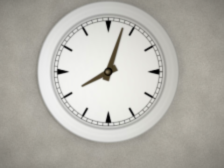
**8:03**
